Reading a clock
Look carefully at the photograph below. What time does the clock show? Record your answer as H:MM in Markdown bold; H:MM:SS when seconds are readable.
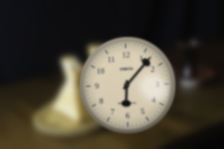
**6:07**
